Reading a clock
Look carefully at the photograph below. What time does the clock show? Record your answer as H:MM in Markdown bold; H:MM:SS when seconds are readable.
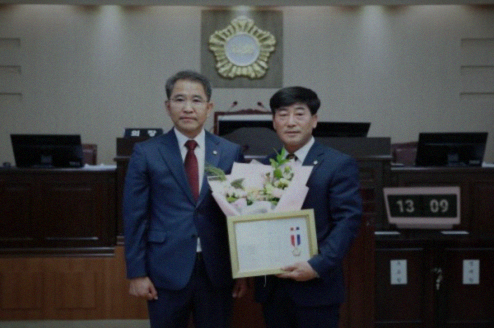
**13:09**
